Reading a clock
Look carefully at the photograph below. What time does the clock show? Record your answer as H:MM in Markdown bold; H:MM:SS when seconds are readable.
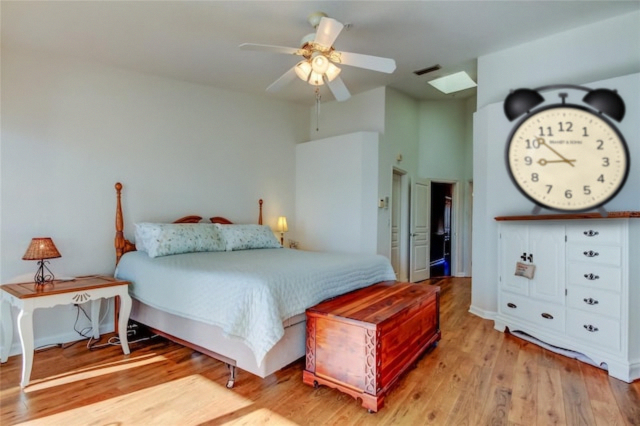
**8:52**
